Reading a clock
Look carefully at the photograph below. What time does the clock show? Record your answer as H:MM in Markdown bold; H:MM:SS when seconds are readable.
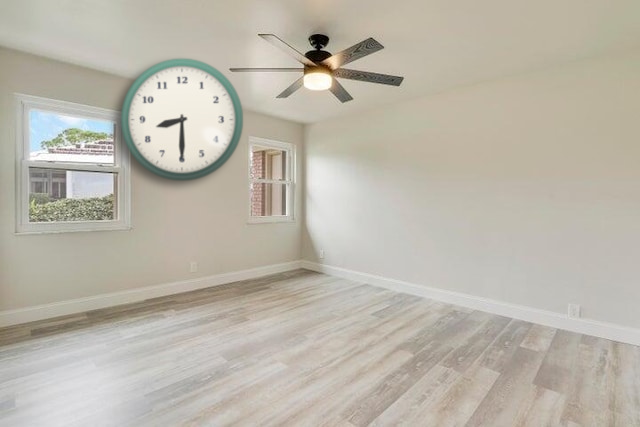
**8:30**
